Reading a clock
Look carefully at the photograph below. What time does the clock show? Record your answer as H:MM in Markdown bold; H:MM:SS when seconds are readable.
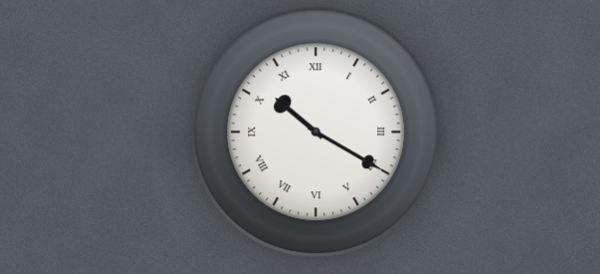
**10:20**
